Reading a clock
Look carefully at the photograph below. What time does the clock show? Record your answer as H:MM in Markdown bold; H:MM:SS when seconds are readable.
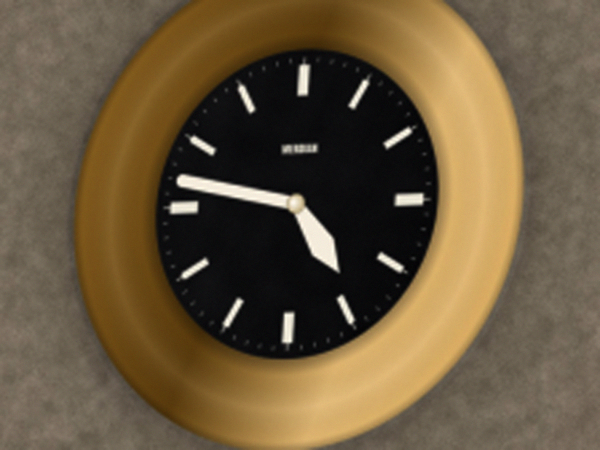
**4:47**
